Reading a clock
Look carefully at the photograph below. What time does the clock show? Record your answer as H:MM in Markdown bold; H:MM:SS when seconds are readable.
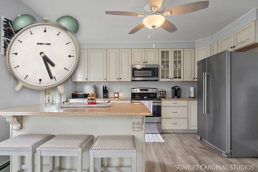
**4:26**
